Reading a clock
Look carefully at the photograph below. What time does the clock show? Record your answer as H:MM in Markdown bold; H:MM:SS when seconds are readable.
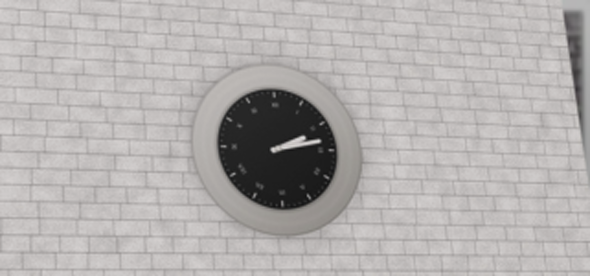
**2:13**
